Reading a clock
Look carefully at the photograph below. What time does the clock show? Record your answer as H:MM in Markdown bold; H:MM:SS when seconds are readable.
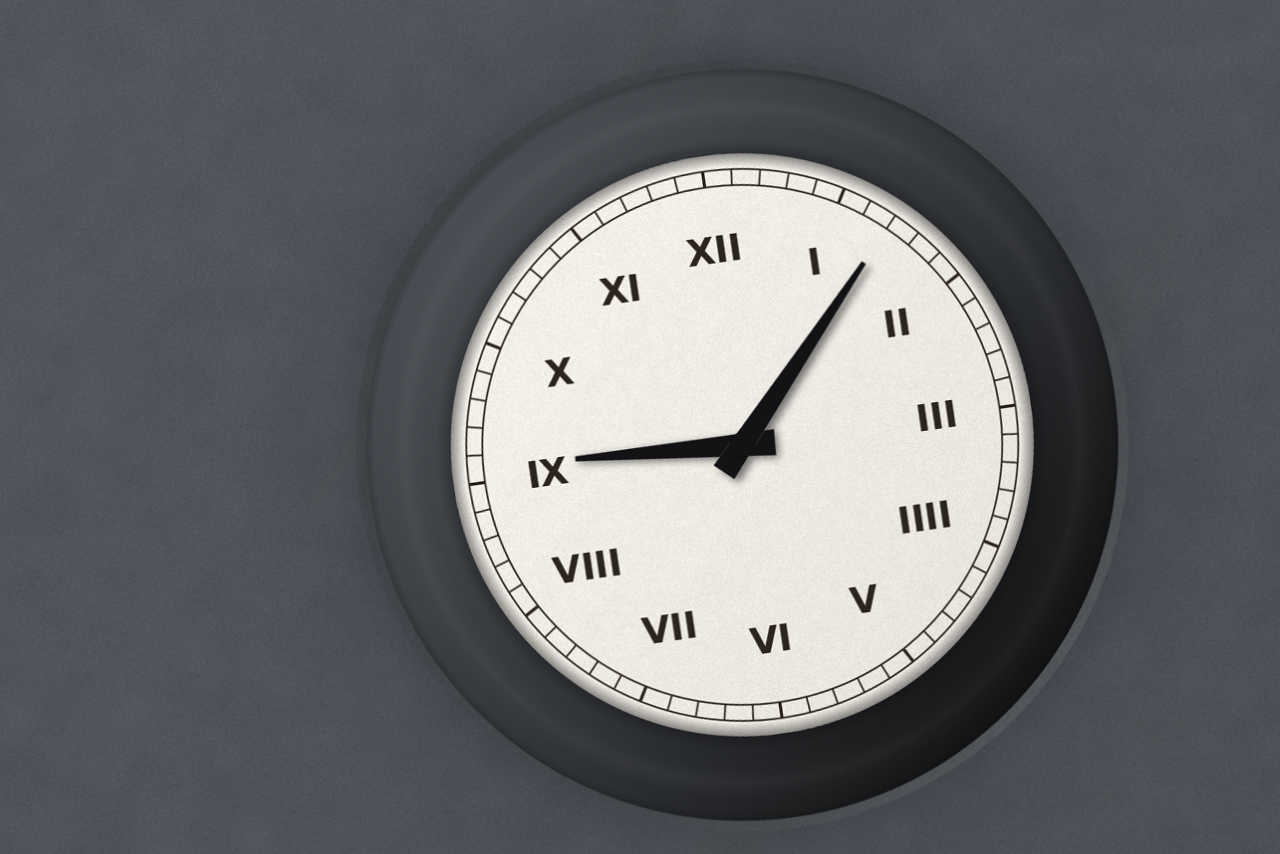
**9:07**
